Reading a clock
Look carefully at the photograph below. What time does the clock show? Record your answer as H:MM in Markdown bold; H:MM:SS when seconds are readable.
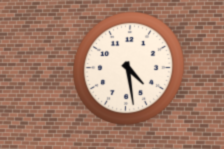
**4:28**
